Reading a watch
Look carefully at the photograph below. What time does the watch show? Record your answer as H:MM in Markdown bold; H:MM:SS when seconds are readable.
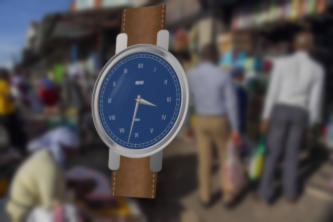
**3:32**
